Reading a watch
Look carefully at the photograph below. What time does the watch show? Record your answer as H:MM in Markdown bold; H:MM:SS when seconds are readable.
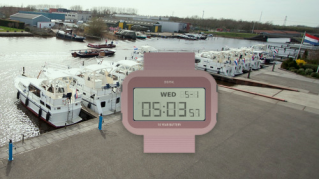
**5:03:57**
